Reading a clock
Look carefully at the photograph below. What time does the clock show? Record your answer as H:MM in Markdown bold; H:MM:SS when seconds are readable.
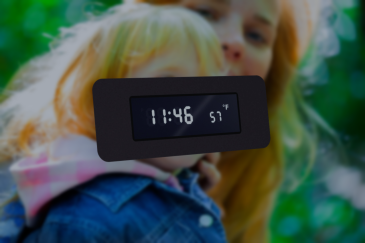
**11:46**
